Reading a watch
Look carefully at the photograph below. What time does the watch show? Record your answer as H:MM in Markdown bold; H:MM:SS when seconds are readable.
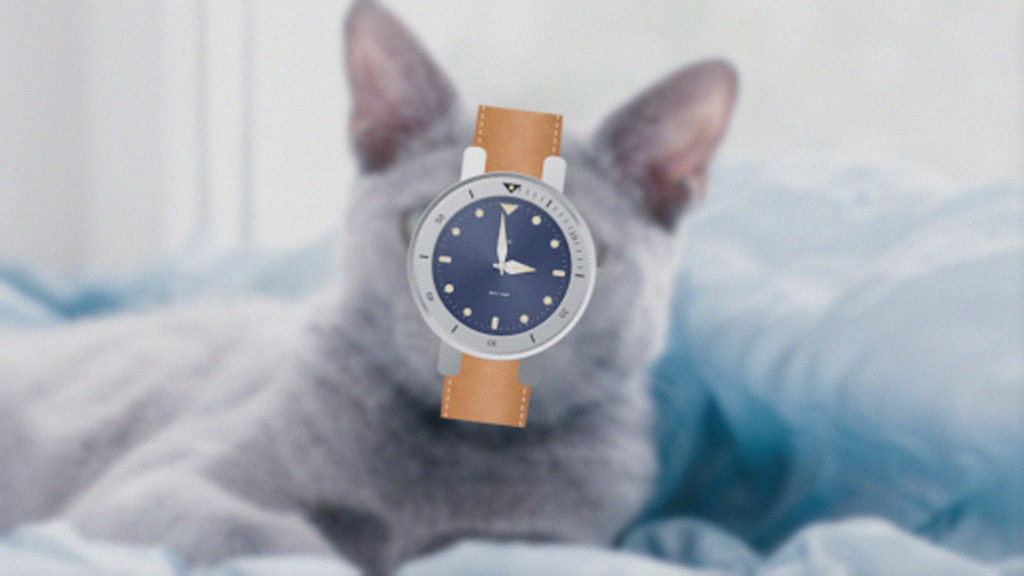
**2:59**
